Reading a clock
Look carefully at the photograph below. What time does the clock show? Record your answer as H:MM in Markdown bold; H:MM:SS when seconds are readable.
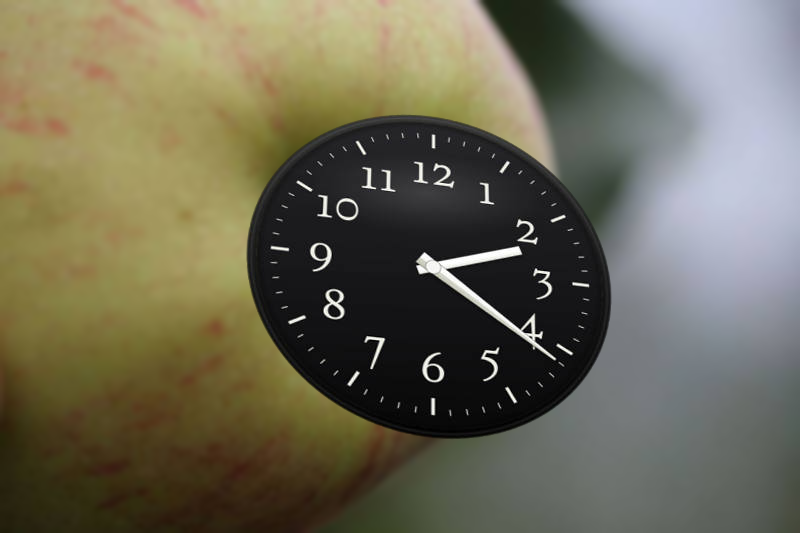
**2:21**
